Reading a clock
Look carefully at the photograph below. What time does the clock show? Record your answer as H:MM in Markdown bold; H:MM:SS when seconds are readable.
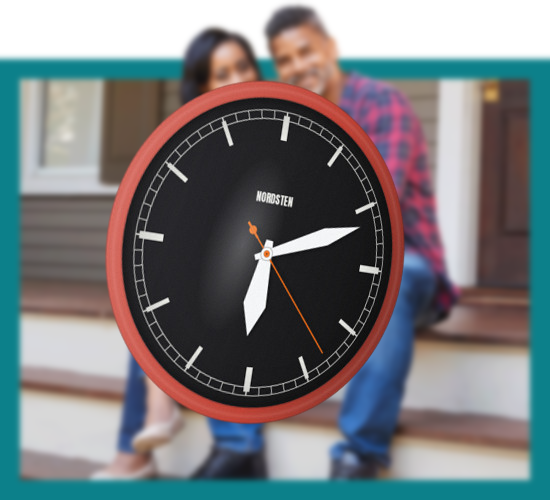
**6:11:23**
